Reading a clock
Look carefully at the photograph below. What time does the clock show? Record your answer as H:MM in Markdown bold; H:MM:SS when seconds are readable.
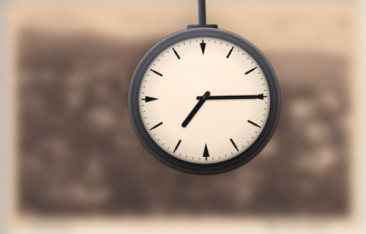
**7:15**
